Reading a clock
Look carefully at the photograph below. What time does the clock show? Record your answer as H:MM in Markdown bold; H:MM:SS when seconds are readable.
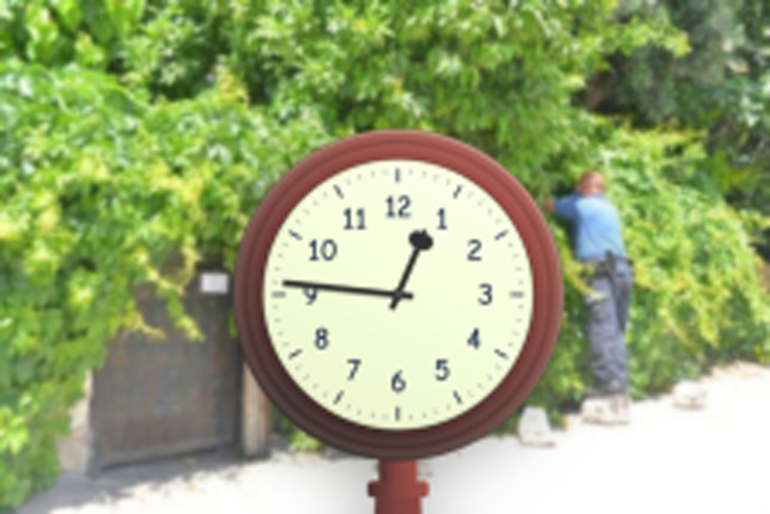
**12:46**
